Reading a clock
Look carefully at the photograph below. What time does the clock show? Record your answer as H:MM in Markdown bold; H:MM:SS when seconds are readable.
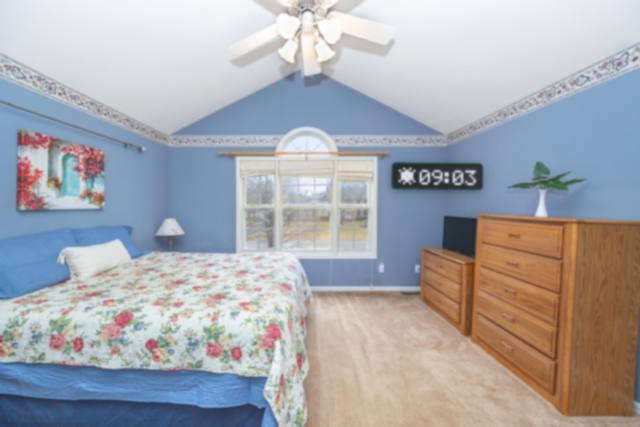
**9:03**
